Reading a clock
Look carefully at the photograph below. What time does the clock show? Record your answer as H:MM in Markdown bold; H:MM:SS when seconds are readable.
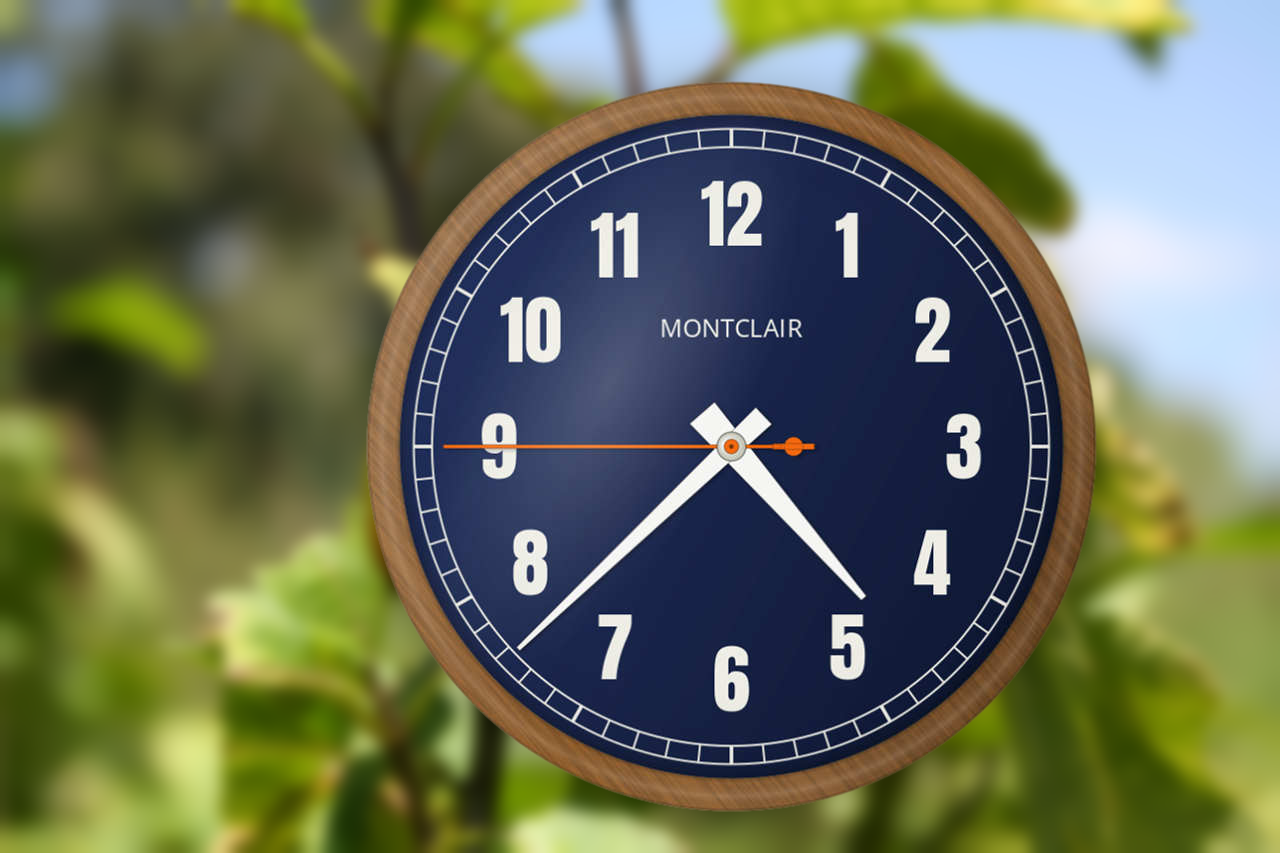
**4:37:45**
